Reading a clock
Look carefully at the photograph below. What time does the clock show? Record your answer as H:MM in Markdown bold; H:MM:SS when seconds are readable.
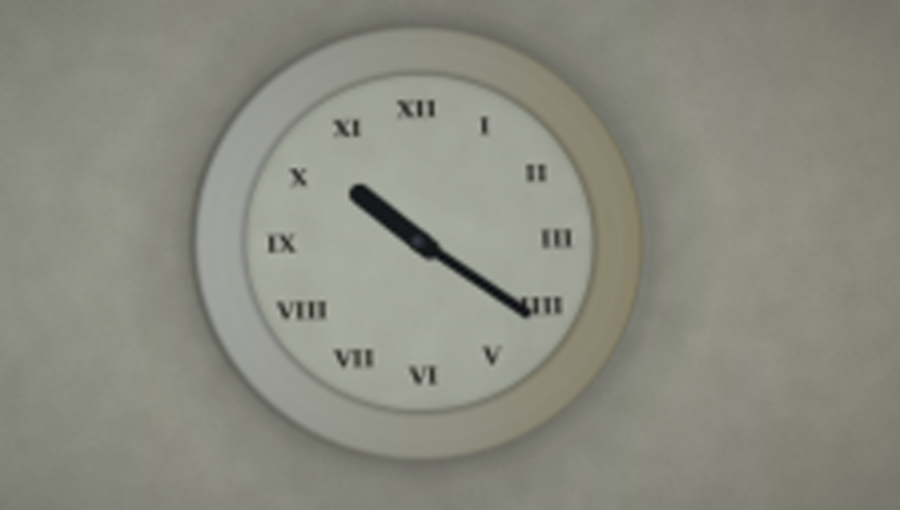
**10:21**
